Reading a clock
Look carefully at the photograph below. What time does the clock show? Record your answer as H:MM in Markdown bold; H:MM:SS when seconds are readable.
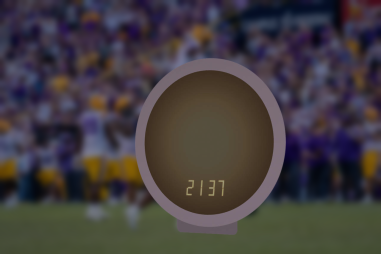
**21:37**
